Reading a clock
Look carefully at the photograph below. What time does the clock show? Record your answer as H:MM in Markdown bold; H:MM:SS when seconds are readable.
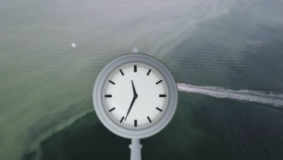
**11:34**
